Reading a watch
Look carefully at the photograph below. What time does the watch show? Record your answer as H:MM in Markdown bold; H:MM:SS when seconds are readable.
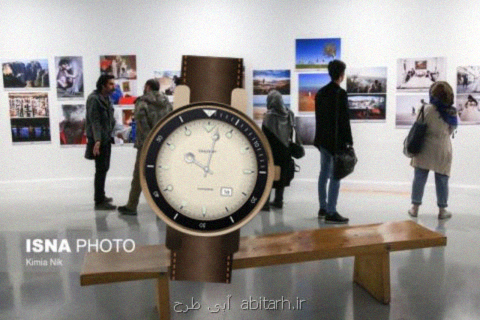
**10:02**
